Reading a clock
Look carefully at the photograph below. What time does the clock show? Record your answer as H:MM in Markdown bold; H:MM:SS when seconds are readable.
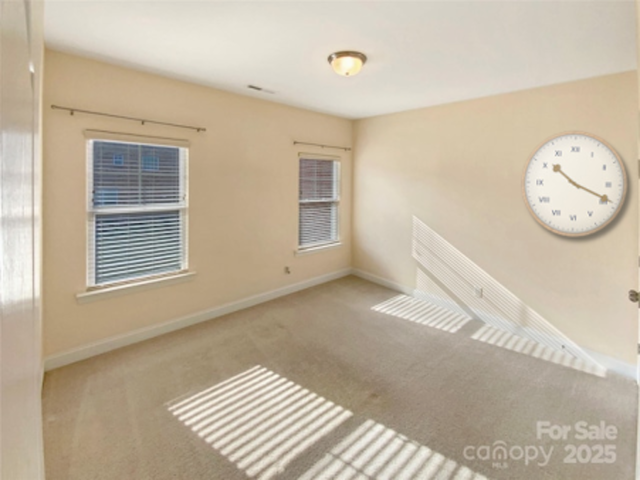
**10:19**
